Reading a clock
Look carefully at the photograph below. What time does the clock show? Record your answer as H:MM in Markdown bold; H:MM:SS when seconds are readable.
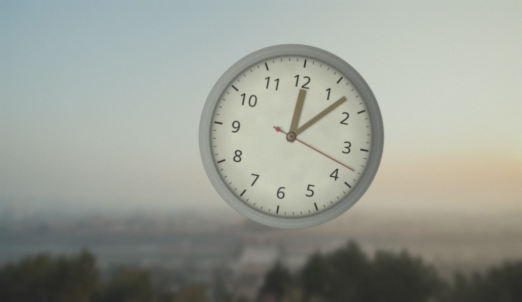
**12:07:18**
